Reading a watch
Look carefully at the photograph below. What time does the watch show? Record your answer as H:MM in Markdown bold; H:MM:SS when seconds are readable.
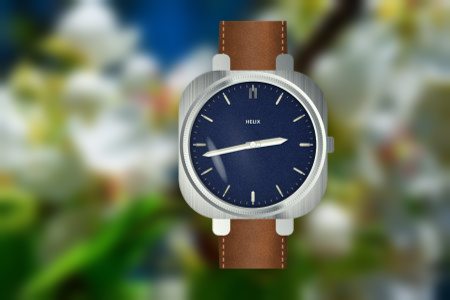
**2:43**
